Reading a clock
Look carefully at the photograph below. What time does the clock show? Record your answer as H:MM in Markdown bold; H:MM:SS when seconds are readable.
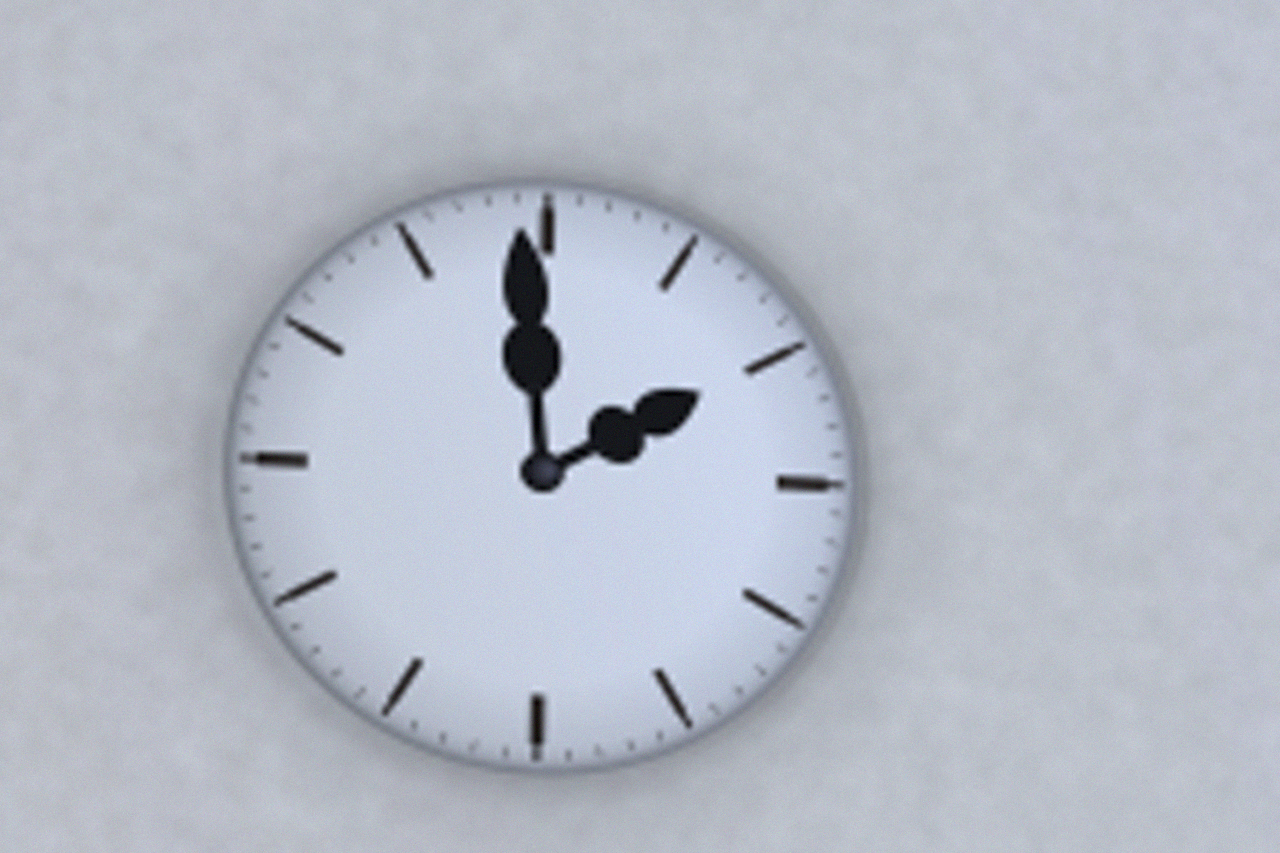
**1:59**
